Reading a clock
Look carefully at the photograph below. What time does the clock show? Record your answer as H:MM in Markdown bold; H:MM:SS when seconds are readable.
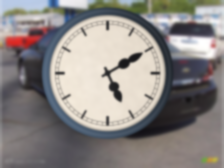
**5:10**
